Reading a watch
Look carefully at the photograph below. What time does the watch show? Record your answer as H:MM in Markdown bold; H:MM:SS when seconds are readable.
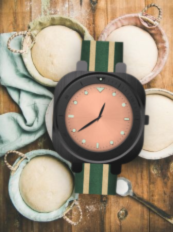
**12:39**
